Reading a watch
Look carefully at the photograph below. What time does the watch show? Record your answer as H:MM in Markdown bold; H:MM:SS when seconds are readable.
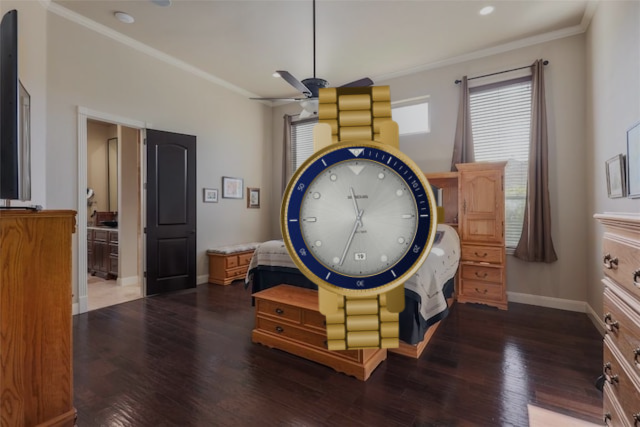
**11:34**
